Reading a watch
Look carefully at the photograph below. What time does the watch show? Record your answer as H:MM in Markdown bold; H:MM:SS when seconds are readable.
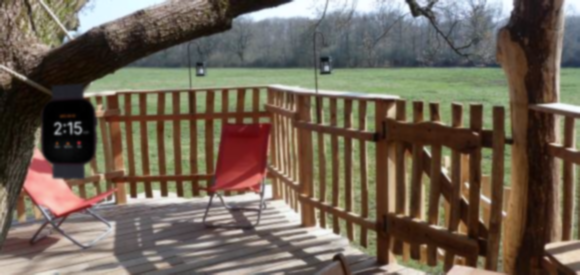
**2:15**
